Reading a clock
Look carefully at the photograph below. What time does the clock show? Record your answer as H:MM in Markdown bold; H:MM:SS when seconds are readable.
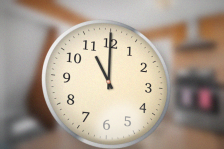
**11:00**
